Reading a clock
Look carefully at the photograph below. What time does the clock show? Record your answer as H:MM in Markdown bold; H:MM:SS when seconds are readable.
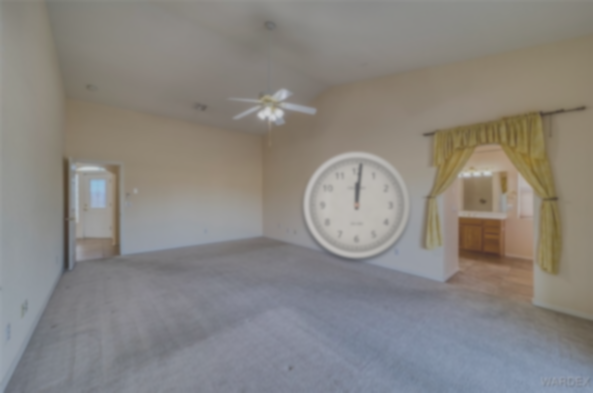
**12:01**
